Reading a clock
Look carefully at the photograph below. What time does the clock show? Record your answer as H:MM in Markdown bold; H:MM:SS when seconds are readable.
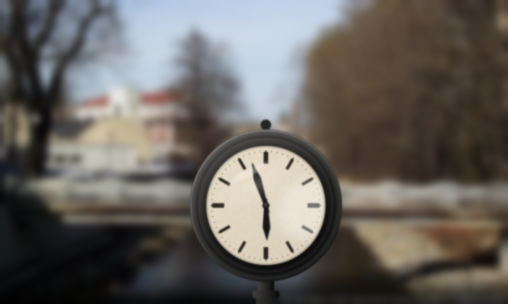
**5:57**
